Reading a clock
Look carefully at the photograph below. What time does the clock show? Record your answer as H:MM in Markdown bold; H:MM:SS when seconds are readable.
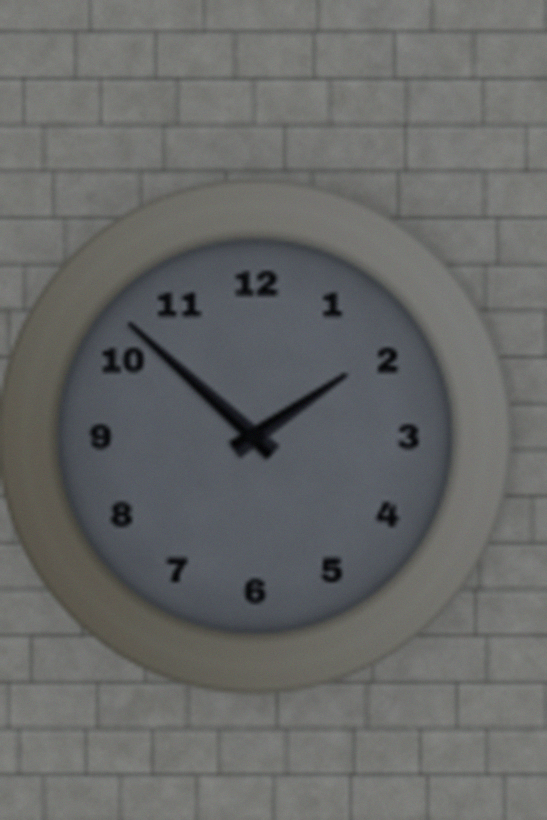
**1:52**
